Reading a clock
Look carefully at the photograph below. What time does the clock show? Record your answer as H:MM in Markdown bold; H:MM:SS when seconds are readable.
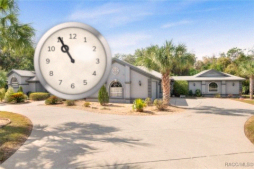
**10:55**
